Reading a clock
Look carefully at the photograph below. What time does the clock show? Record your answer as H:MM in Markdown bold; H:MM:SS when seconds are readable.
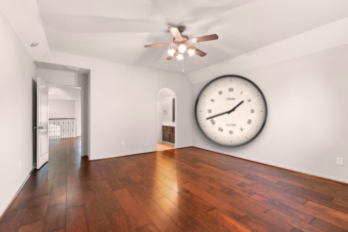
**1:42**
